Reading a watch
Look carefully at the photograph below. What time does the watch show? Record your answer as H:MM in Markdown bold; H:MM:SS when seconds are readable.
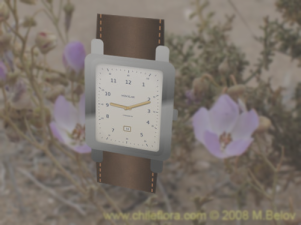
**9:11**
